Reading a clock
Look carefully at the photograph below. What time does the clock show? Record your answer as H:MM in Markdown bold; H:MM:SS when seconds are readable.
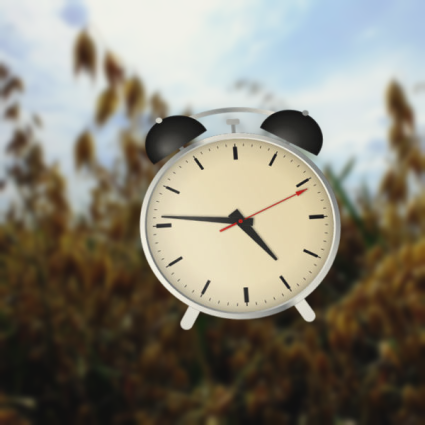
**4:46:11**
